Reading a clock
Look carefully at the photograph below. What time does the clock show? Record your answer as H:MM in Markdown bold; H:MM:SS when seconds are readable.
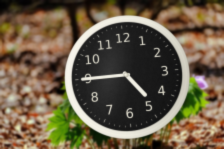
**4:45**
